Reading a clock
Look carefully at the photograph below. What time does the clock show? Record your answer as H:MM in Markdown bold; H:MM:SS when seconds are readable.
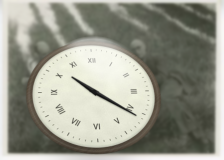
**10:21**
